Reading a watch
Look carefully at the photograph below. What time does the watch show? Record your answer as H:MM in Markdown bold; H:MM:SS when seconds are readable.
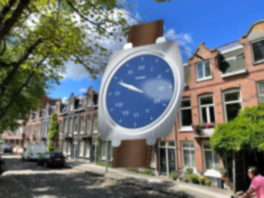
**9:49**
